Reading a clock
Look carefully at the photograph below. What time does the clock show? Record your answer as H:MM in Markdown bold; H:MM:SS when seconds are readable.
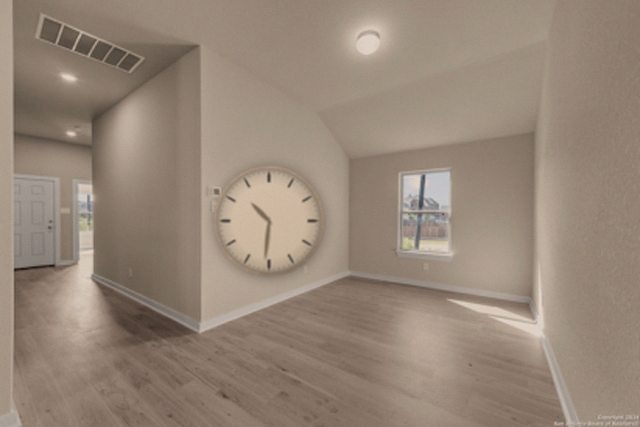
**10:31**
